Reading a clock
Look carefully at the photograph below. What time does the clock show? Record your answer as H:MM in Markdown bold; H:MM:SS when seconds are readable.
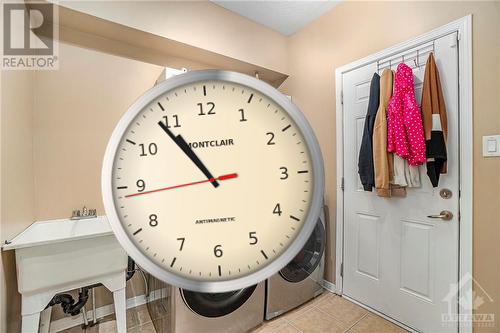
**10:53:44**
